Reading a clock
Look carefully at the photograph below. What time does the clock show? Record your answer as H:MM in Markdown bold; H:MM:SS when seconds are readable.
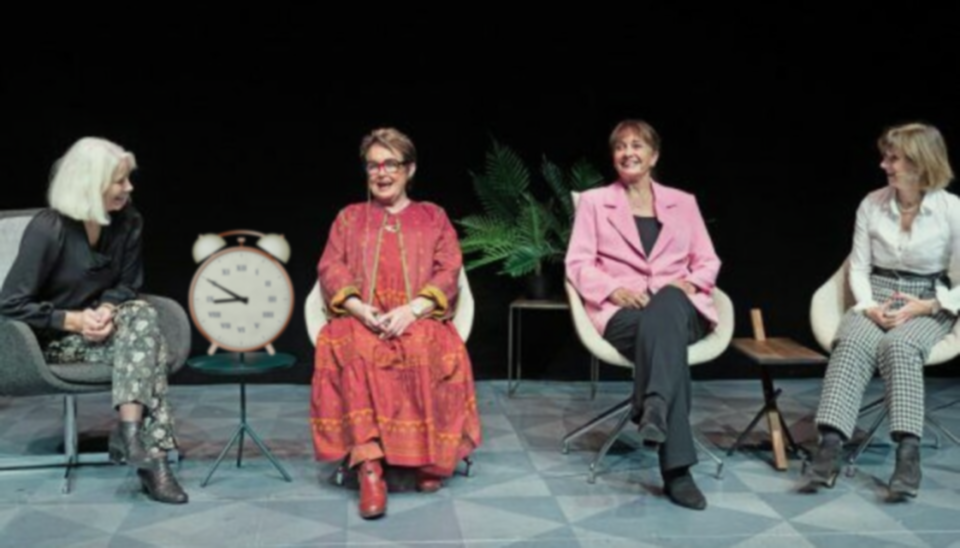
**8:50**
